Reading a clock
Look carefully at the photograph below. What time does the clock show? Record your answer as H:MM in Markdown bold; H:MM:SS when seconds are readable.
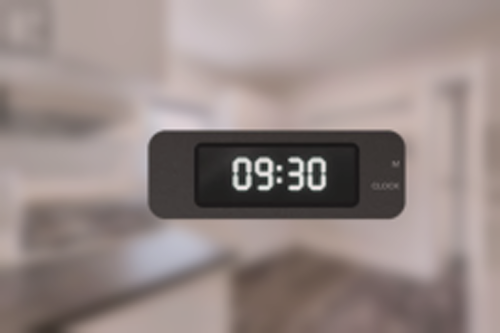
**9:30**
